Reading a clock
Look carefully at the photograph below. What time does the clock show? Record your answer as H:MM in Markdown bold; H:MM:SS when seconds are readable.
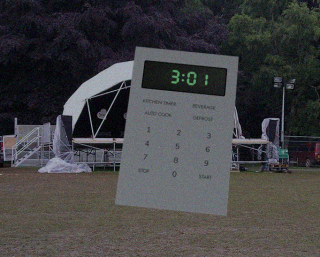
**3:01**
